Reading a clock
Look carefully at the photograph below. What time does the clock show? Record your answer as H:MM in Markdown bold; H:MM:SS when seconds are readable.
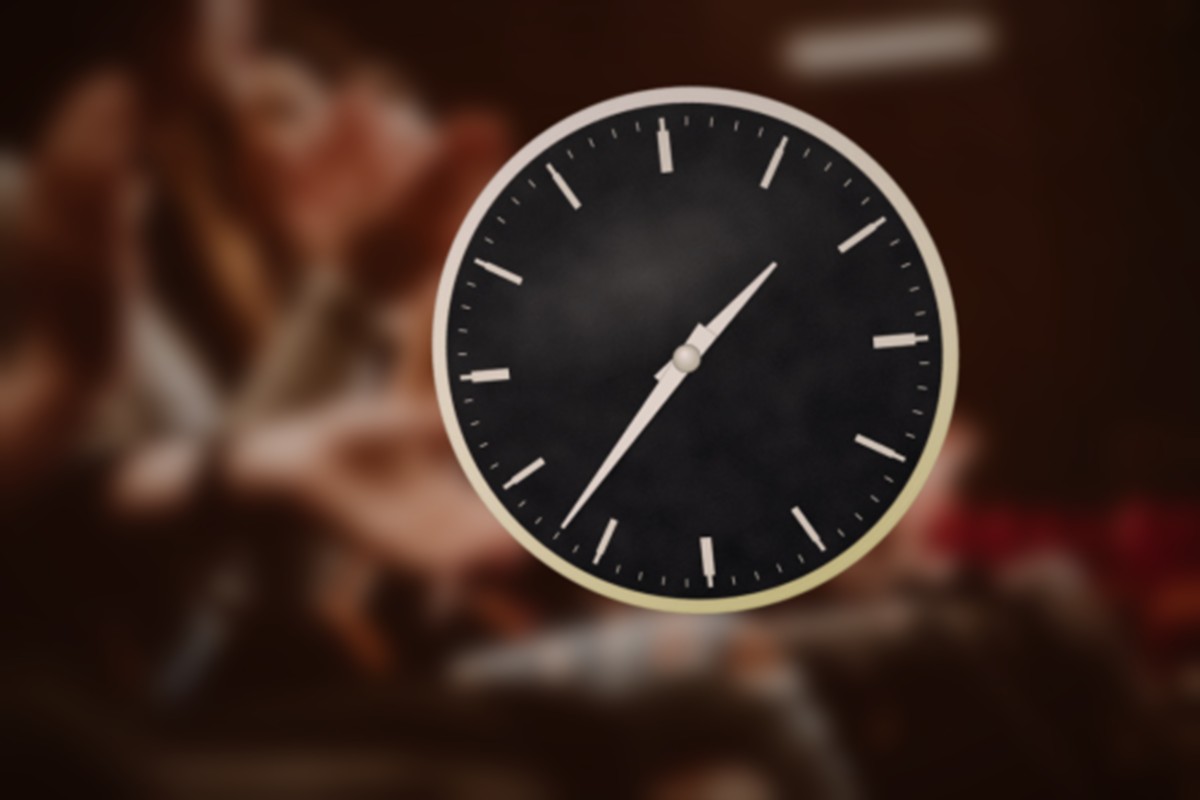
**1:37**
